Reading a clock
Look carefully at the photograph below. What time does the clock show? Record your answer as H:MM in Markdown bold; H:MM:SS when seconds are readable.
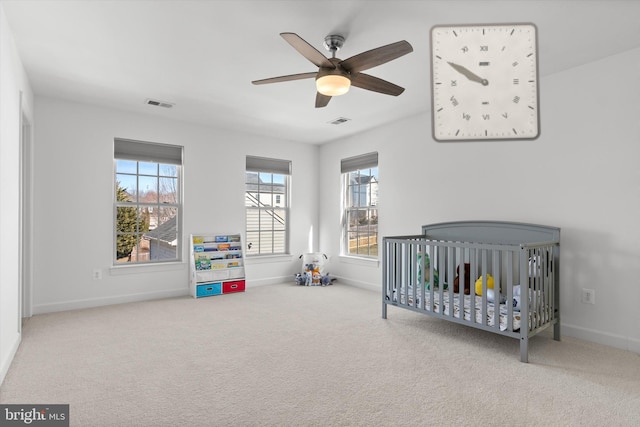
**9:50**
